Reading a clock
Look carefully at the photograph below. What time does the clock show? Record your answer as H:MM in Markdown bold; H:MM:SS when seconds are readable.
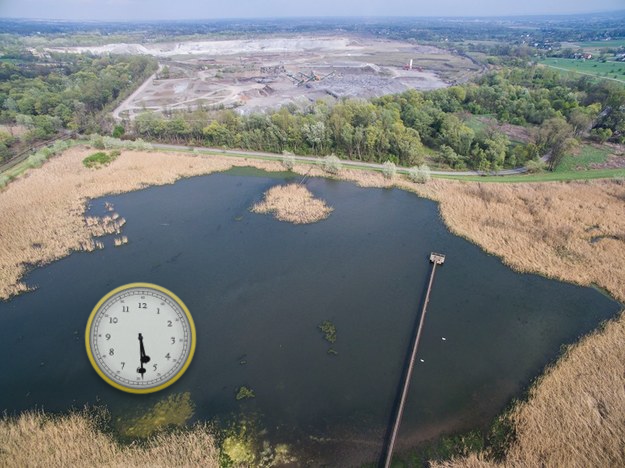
**5:29**
